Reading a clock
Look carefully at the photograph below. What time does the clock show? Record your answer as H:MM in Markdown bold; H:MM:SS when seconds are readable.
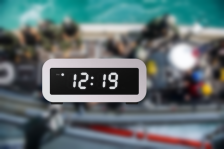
**12:19**
